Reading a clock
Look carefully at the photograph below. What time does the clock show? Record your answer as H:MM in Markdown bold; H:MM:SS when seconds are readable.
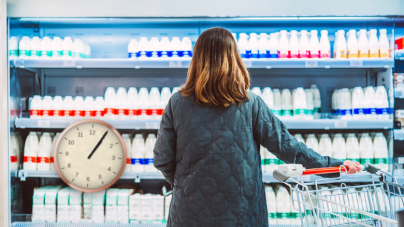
**1:05**
